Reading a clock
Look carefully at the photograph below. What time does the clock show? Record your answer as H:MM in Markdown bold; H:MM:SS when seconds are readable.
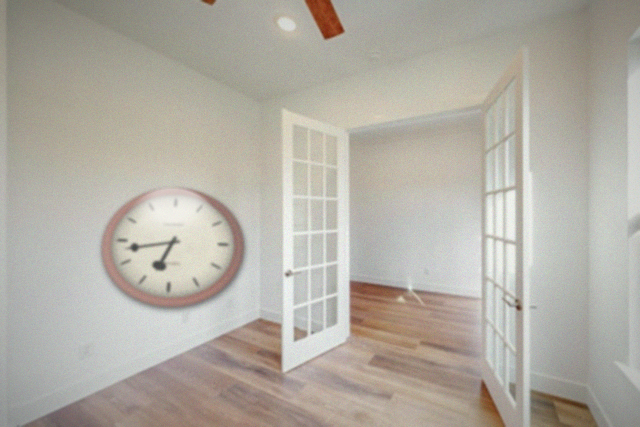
**6:43**
